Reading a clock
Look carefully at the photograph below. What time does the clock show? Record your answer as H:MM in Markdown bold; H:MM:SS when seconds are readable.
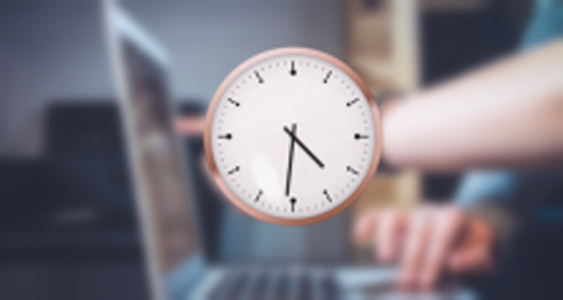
**4:31**
